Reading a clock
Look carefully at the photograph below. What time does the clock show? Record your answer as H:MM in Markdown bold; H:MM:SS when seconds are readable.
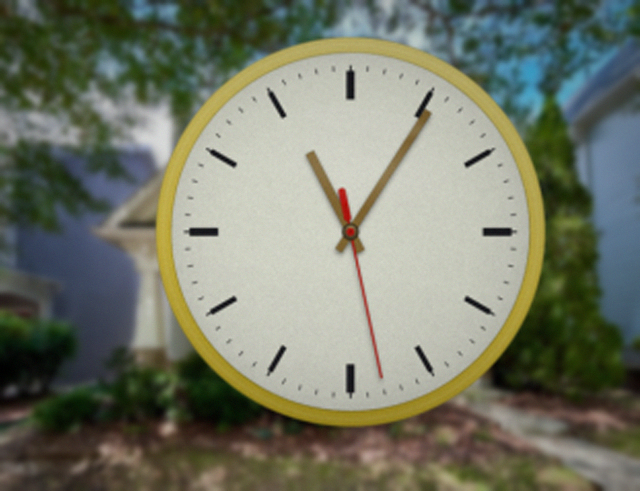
**11:05:28**
